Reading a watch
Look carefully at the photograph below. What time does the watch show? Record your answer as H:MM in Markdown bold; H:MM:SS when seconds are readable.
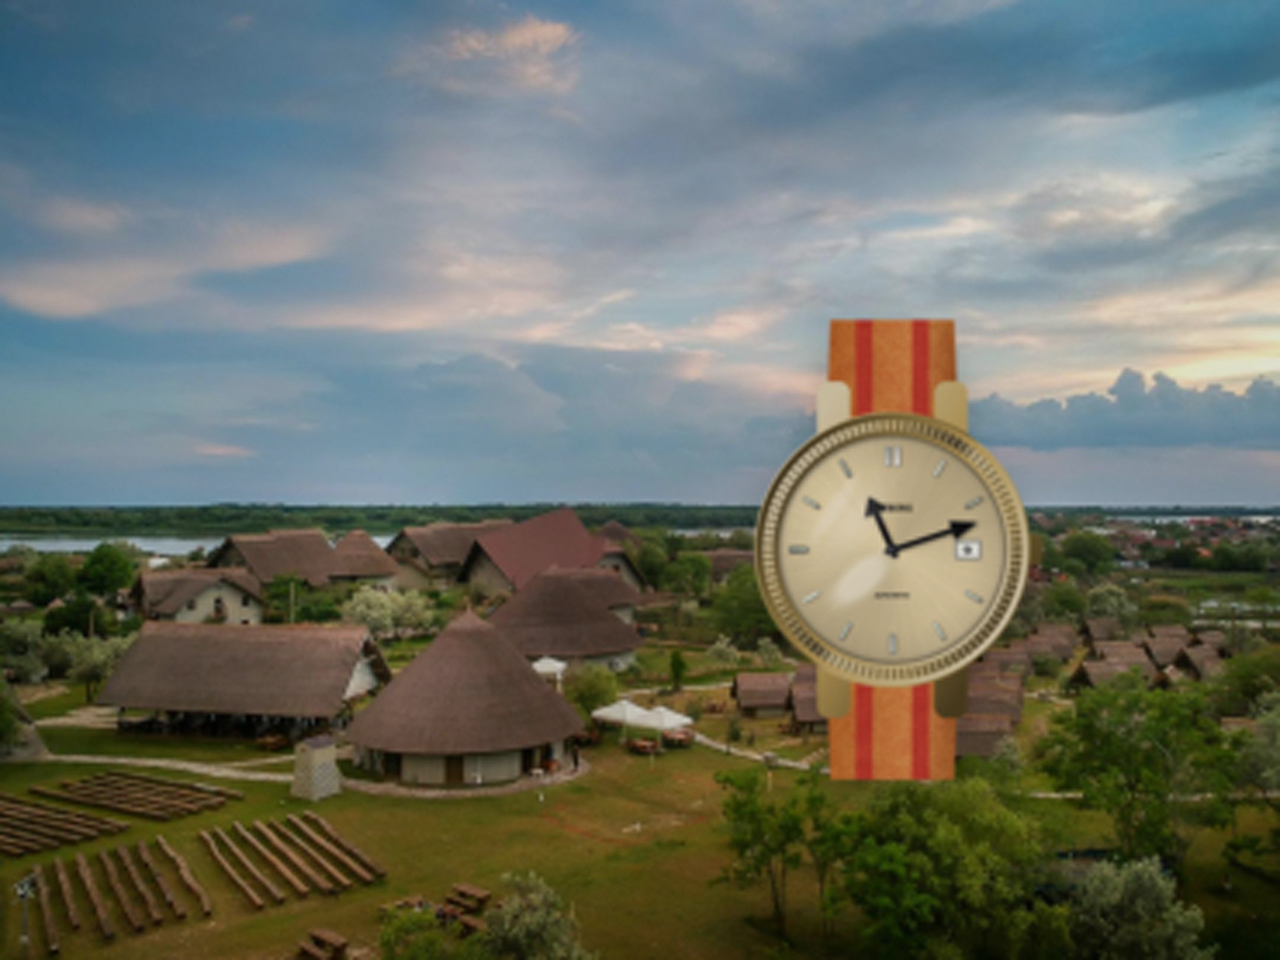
**11:12**
